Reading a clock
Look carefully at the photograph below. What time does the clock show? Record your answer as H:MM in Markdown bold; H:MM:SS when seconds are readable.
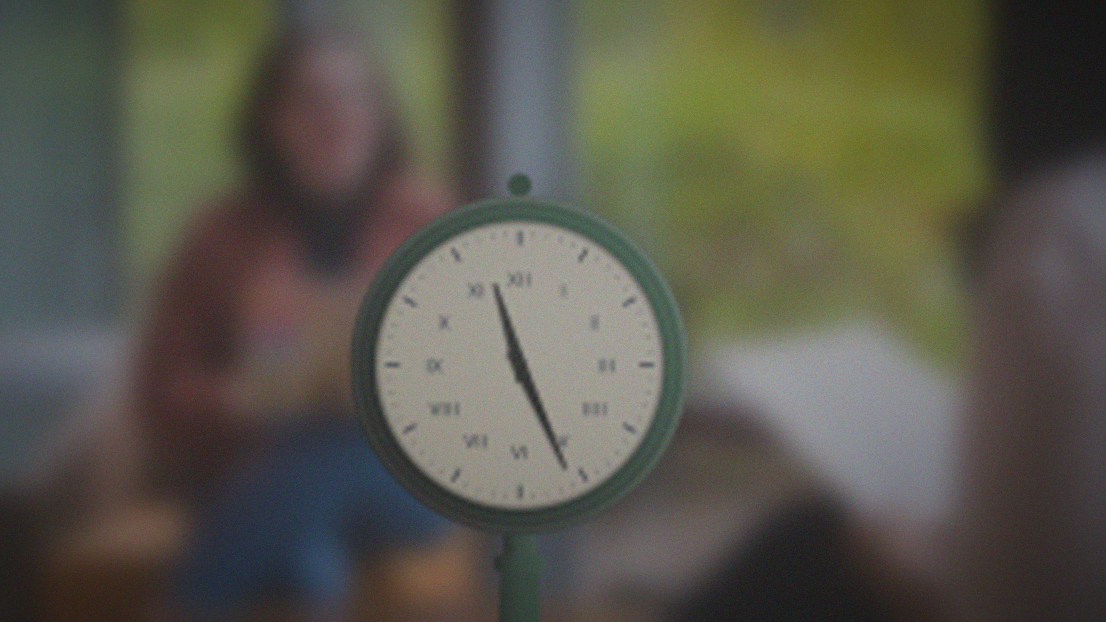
**11:26**
